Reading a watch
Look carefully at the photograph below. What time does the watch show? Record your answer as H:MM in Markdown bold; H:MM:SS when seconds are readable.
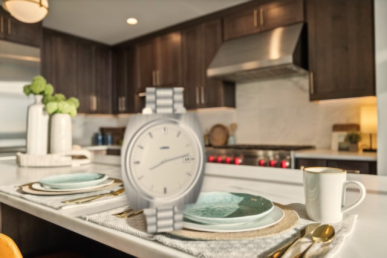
**8:13**
